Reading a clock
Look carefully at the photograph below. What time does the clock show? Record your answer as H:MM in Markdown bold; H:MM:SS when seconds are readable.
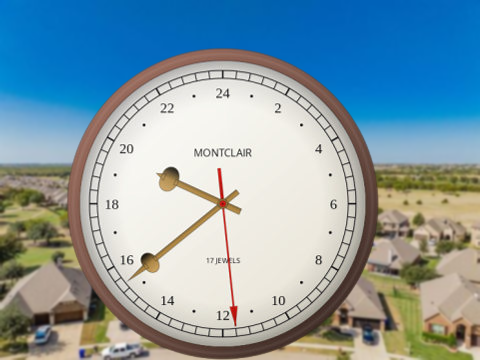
**19:38:29**
